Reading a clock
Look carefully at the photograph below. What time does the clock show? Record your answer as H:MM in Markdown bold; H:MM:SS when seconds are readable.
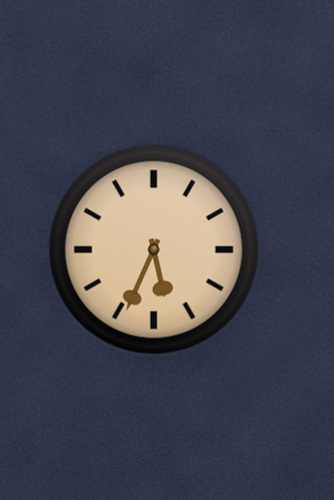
**5:34**
